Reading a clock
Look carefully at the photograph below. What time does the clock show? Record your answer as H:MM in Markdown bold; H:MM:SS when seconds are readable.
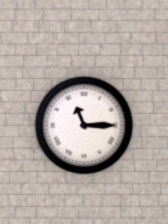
**11:15**
